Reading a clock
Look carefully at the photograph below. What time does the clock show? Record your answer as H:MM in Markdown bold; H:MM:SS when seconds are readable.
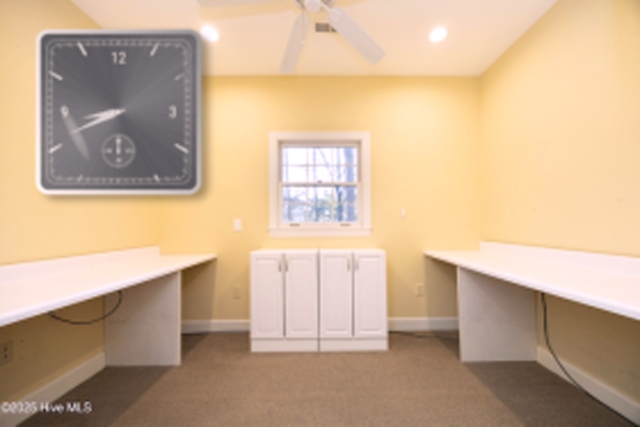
**8:41**
